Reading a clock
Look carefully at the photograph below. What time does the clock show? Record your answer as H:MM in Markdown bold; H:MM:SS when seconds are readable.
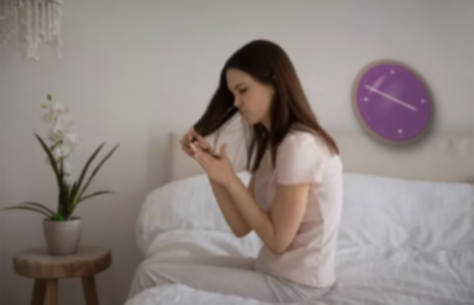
**3:49**
